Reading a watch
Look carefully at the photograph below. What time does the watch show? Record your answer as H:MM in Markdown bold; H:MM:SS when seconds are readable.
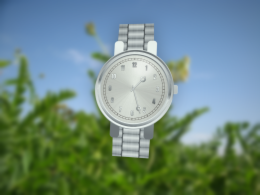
**1:27**
